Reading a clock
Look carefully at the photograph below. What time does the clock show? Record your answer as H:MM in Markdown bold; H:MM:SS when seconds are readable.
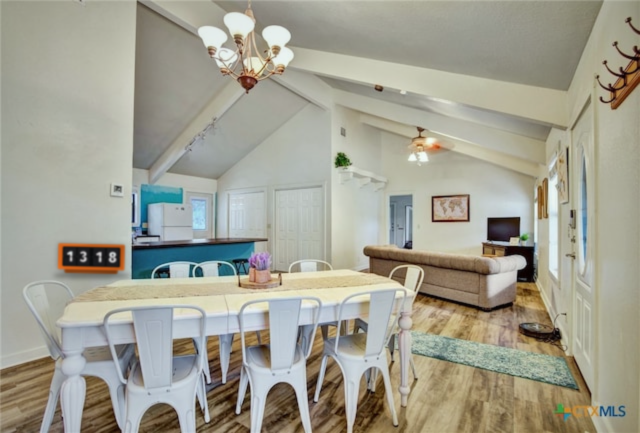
**13:18**
